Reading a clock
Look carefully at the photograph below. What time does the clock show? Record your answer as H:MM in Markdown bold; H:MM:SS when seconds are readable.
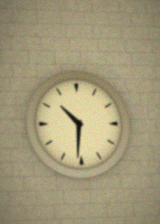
**10:31**
